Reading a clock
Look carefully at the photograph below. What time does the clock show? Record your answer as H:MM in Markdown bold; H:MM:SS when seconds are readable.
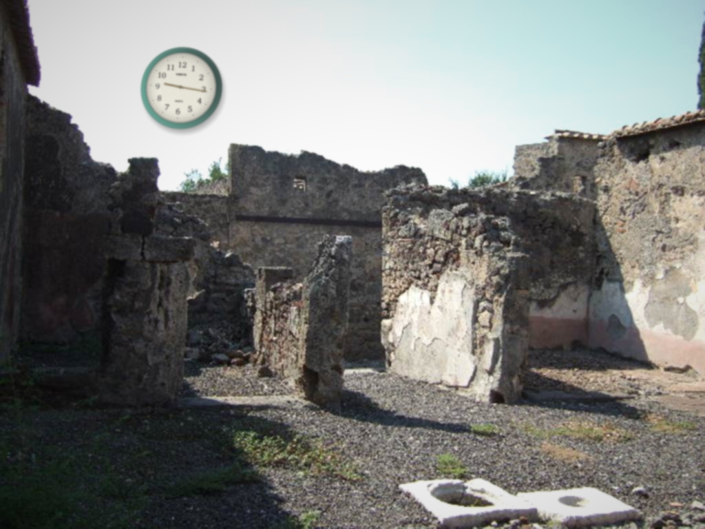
**9:16**
